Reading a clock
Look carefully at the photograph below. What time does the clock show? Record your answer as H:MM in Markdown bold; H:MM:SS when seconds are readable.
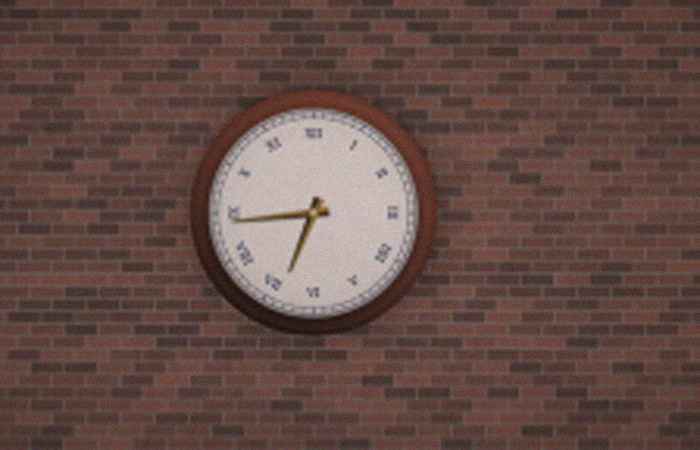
**6:44**
